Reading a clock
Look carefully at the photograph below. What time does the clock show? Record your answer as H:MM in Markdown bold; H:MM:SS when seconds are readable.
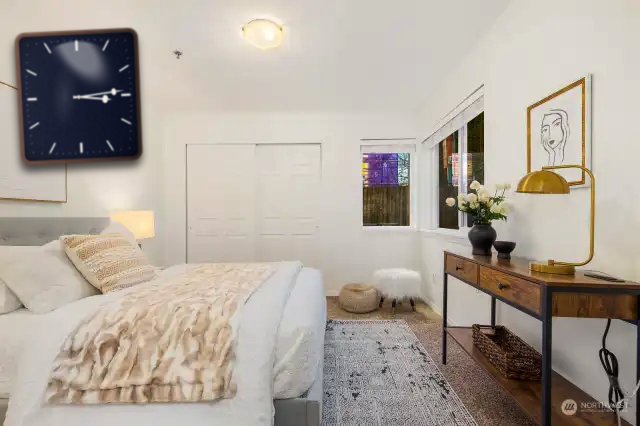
**3:14**
